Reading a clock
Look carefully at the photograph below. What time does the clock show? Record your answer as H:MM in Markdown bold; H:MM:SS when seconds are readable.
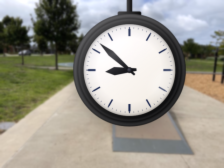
**8:52**
